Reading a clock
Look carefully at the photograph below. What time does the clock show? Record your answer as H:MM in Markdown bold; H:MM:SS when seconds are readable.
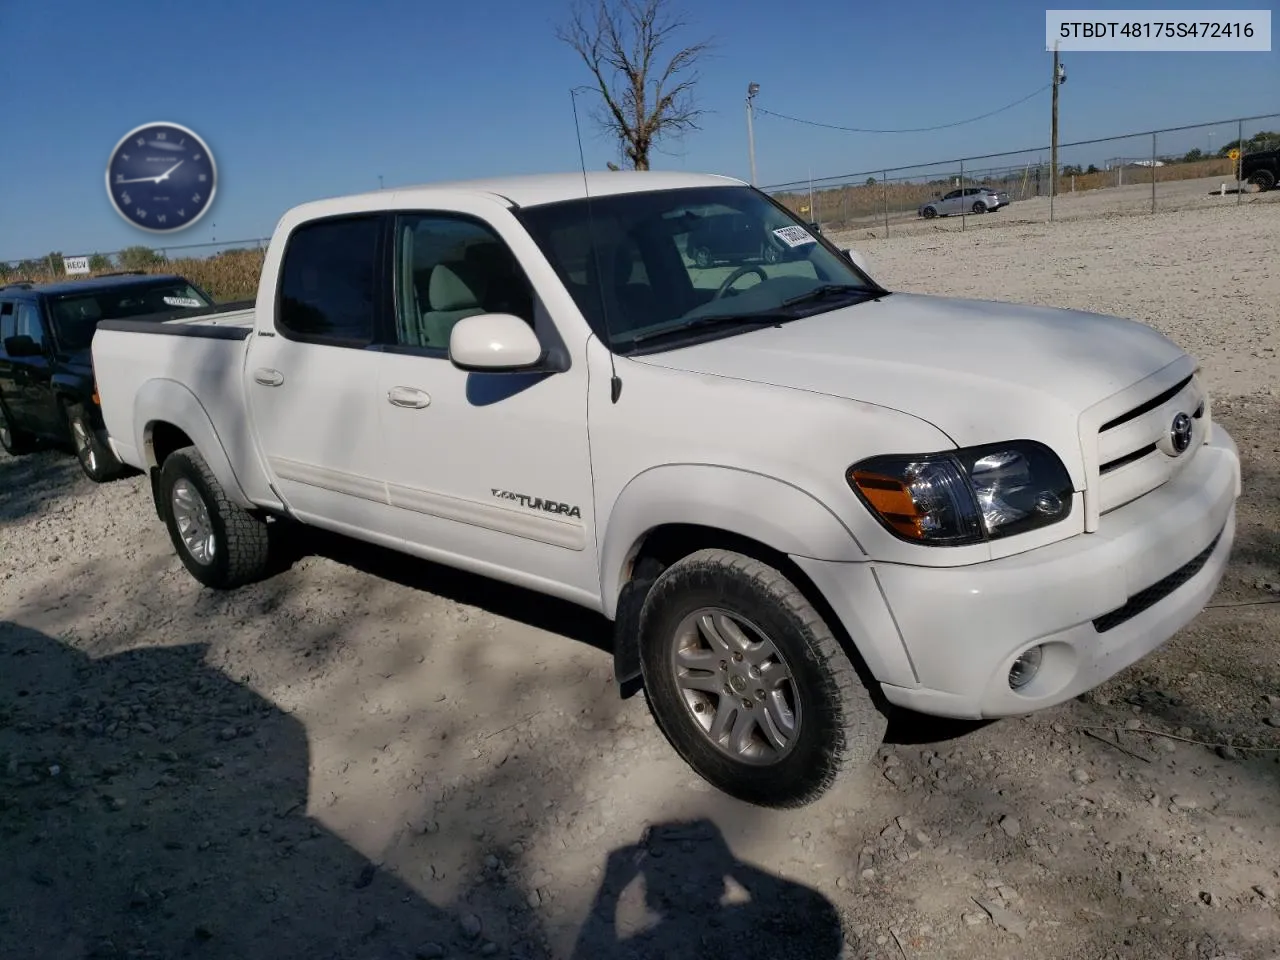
**1:44**
